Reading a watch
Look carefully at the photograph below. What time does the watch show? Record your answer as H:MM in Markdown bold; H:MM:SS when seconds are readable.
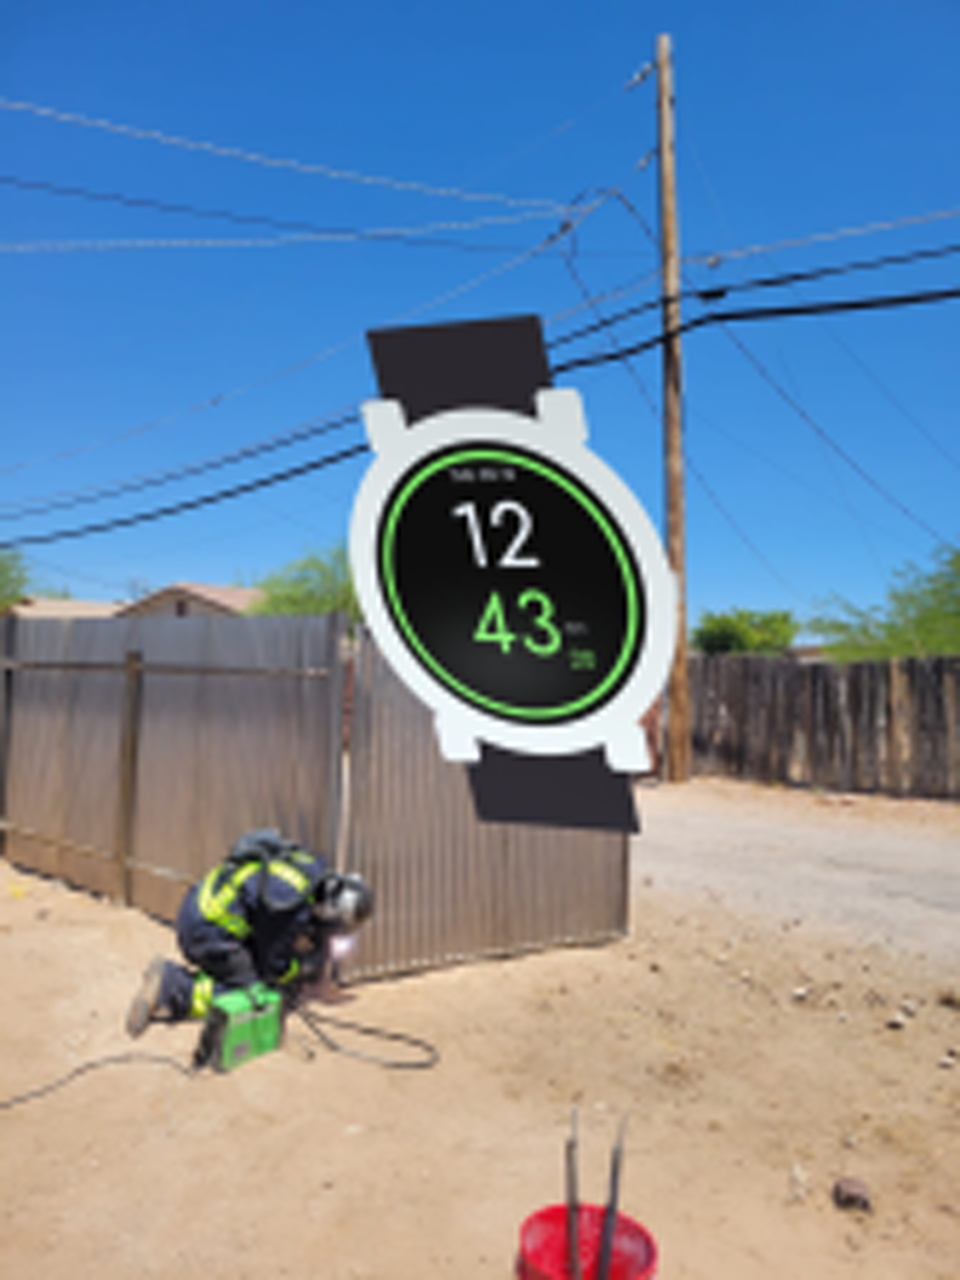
**12:43**
